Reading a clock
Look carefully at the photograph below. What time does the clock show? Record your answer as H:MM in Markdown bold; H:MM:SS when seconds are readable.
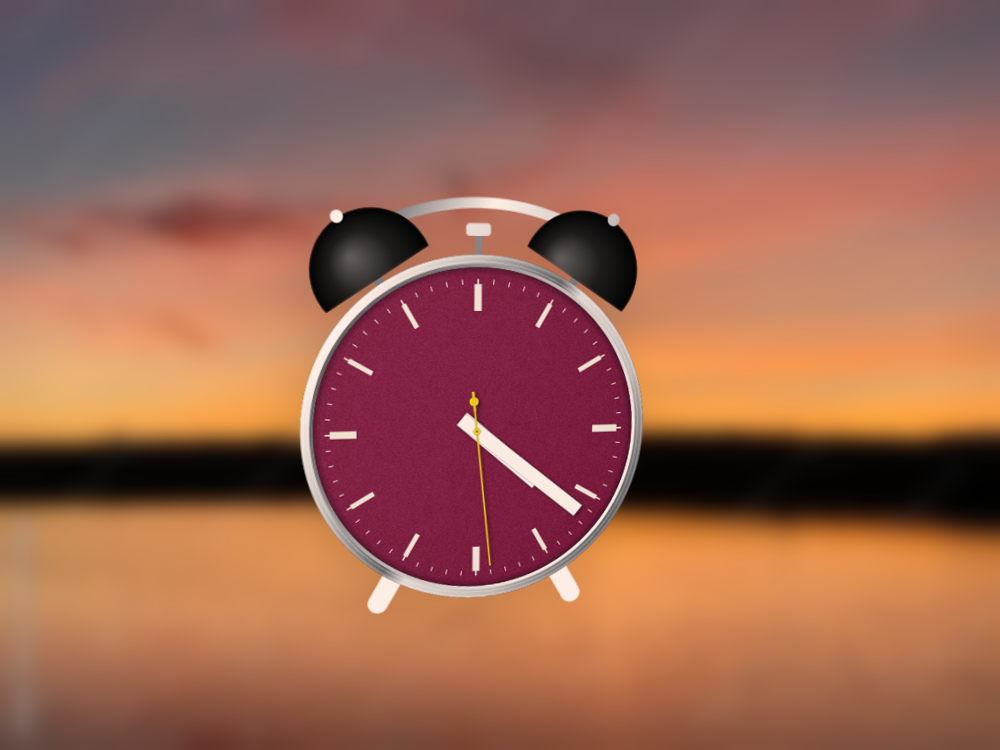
**4:21:29**
